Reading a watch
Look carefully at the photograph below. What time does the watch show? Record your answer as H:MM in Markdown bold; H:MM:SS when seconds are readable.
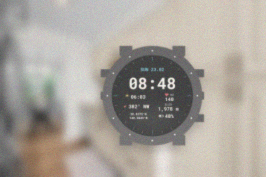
**8:48**
